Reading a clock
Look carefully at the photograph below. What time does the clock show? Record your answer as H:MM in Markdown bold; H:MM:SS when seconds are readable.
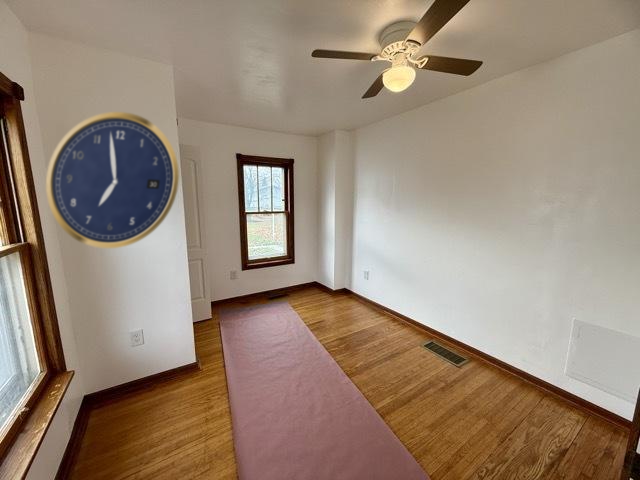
**6:58**
